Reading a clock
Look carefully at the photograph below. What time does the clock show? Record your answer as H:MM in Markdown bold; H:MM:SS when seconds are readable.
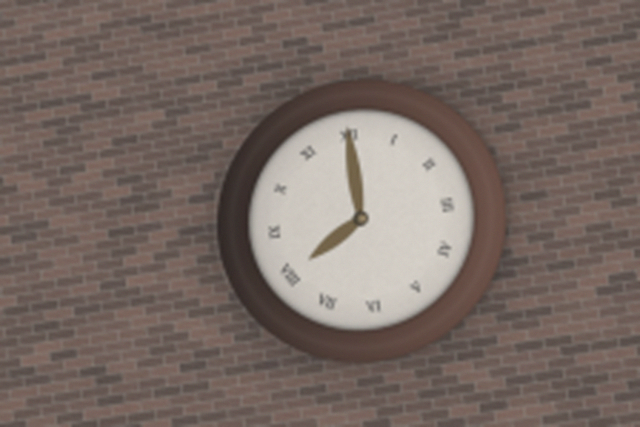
**8:00**
